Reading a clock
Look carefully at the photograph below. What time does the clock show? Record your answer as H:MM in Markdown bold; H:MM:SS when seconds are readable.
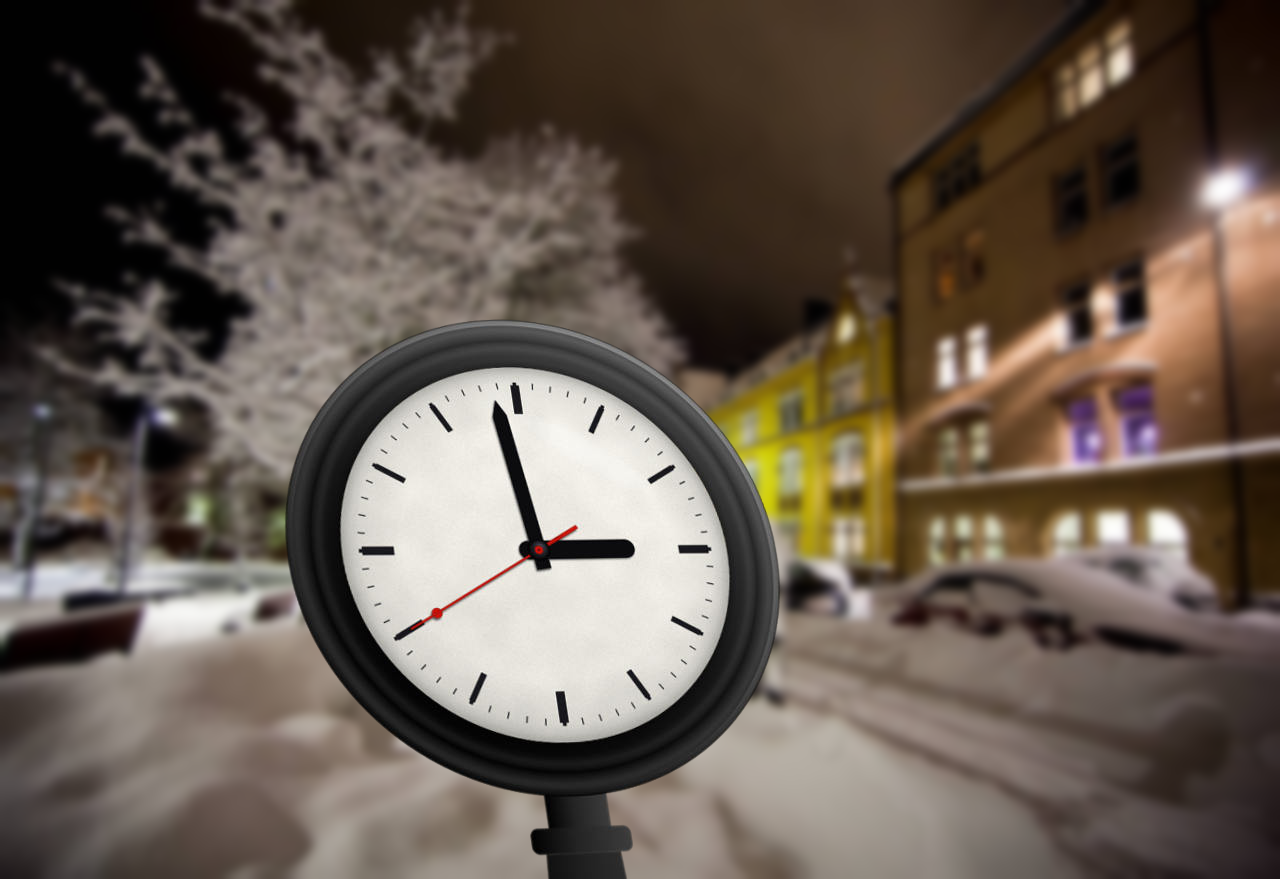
**2:58:40**
